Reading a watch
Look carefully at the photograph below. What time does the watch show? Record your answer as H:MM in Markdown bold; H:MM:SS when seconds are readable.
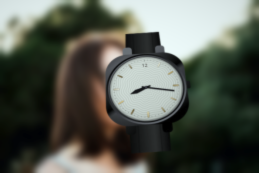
**8:17**
